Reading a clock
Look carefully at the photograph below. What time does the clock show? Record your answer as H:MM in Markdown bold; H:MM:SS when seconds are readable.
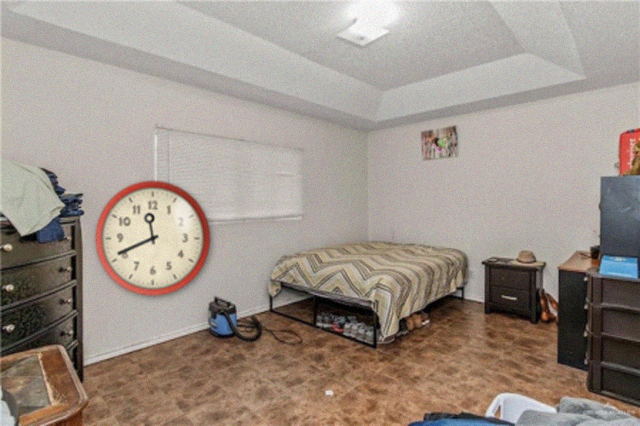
**11:41**
